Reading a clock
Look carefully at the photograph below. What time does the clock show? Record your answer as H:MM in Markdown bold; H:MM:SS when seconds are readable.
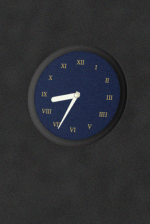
**8:34**
